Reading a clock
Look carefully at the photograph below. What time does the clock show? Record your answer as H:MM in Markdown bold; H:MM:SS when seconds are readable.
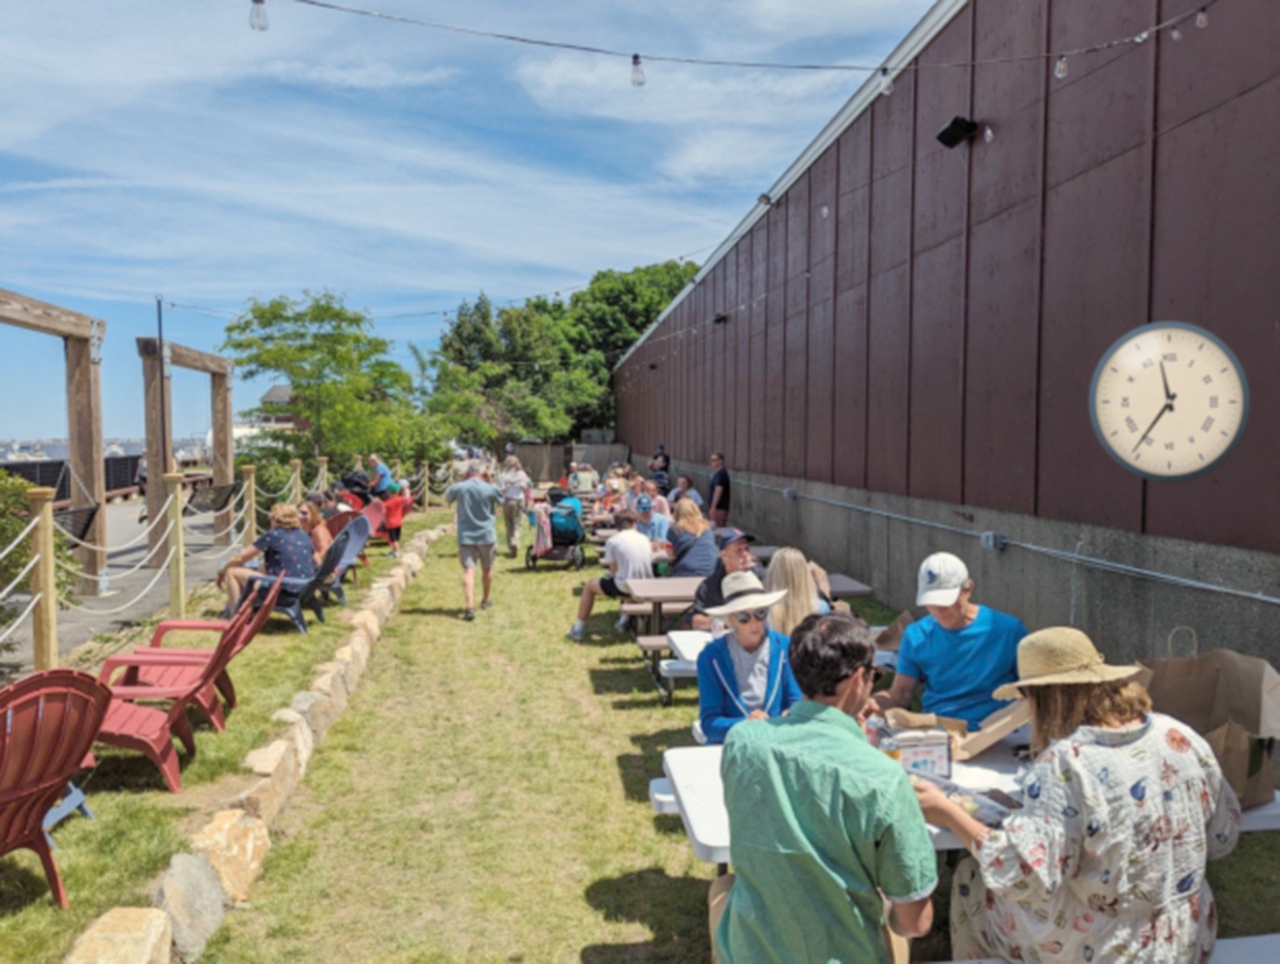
**11:36**
